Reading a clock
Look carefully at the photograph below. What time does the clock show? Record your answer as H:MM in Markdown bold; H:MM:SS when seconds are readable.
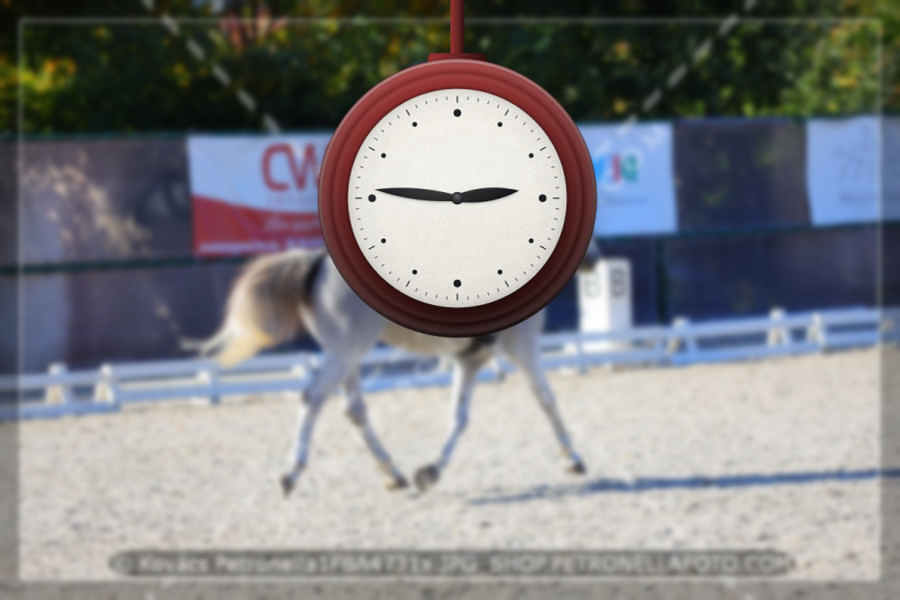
**2:46**
